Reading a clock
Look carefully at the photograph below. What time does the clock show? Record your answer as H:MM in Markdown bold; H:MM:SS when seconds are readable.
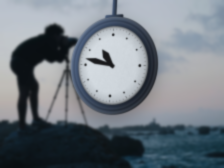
**10:47**
